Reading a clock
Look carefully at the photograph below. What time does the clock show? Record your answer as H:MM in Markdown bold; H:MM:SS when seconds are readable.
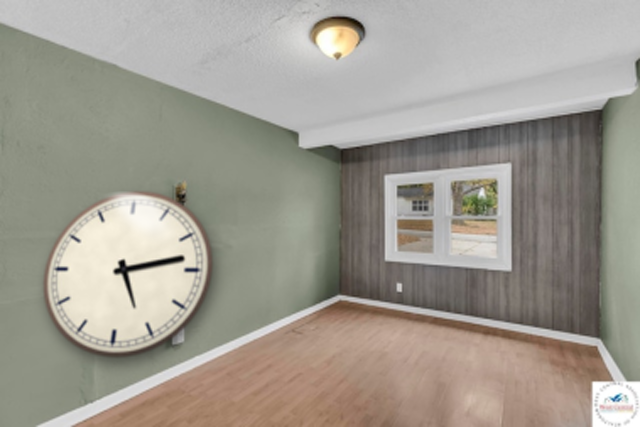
**5:13**
